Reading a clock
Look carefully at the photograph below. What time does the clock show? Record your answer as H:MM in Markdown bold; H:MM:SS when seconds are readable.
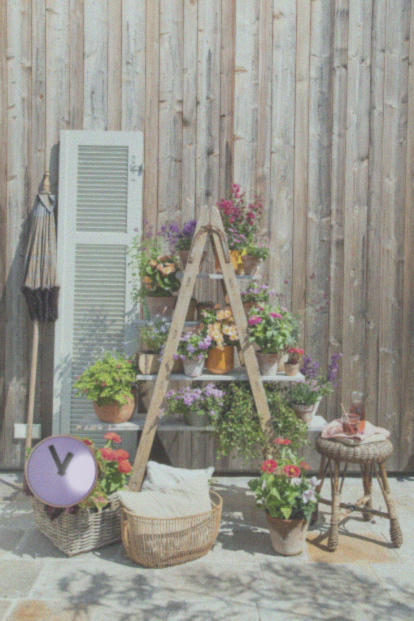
**12:56**
